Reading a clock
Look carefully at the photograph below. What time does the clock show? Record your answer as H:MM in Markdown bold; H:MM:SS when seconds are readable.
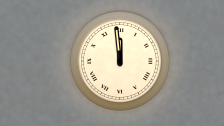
**11:59**
